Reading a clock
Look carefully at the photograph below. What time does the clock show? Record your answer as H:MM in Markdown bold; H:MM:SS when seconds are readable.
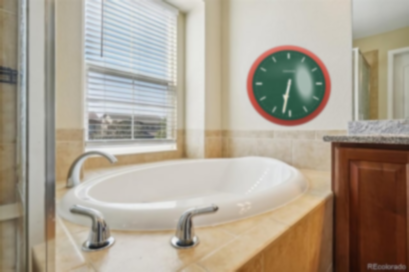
**6:32**
